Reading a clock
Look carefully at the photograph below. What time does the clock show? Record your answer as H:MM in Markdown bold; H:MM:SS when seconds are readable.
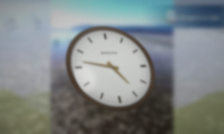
**4:47**
